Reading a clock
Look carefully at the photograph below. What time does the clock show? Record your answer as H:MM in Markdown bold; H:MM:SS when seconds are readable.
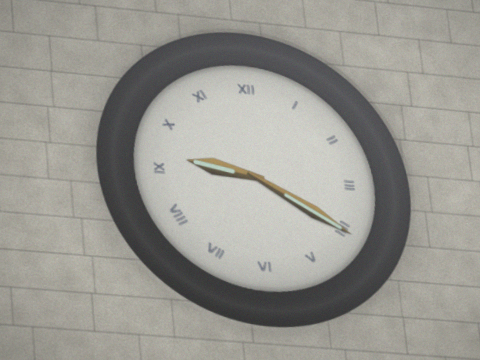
**9:20**
